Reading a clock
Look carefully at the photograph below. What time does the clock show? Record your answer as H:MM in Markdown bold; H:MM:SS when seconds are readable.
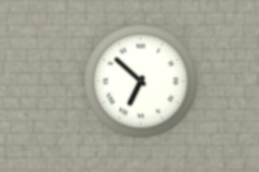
**6:52**
